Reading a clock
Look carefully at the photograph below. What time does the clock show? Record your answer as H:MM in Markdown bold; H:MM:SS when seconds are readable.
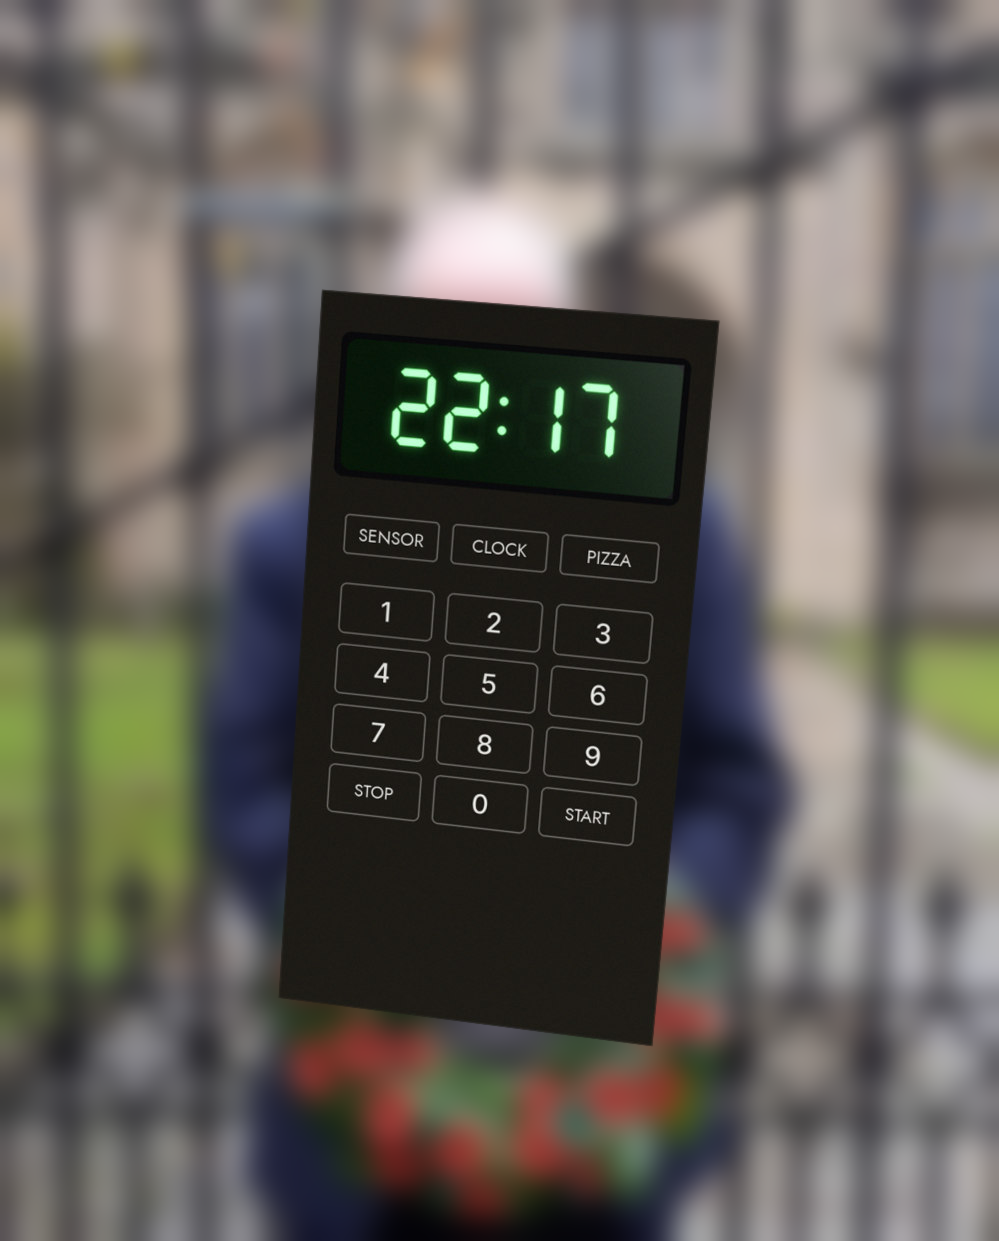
**22:17**
